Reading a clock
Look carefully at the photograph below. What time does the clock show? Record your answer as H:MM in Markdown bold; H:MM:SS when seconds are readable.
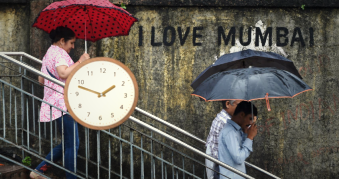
**1:48**
